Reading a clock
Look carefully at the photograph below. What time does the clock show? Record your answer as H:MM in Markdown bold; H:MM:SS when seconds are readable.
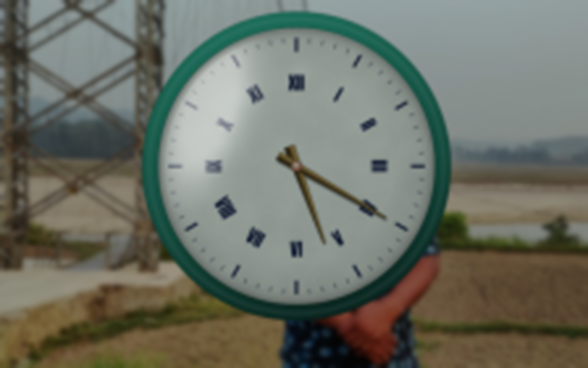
**5:20**
